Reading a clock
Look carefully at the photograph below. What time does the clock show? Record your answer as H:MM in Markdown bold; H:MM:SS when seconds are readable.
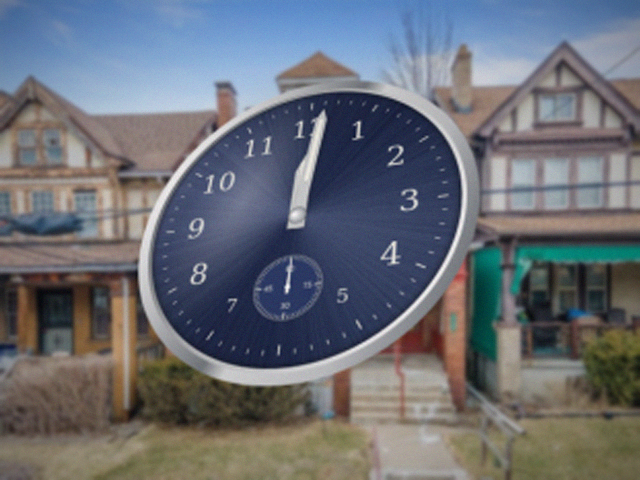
**12:01**
